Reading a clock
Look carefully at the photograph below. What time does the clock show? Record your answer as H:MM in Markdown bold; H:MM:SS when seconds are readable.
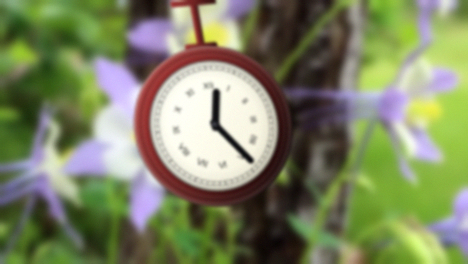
**12:24**
